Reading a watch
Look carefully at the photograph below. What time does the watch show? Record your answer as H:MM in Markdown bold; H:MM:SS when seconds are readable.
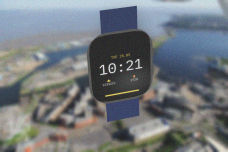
**10:21**
